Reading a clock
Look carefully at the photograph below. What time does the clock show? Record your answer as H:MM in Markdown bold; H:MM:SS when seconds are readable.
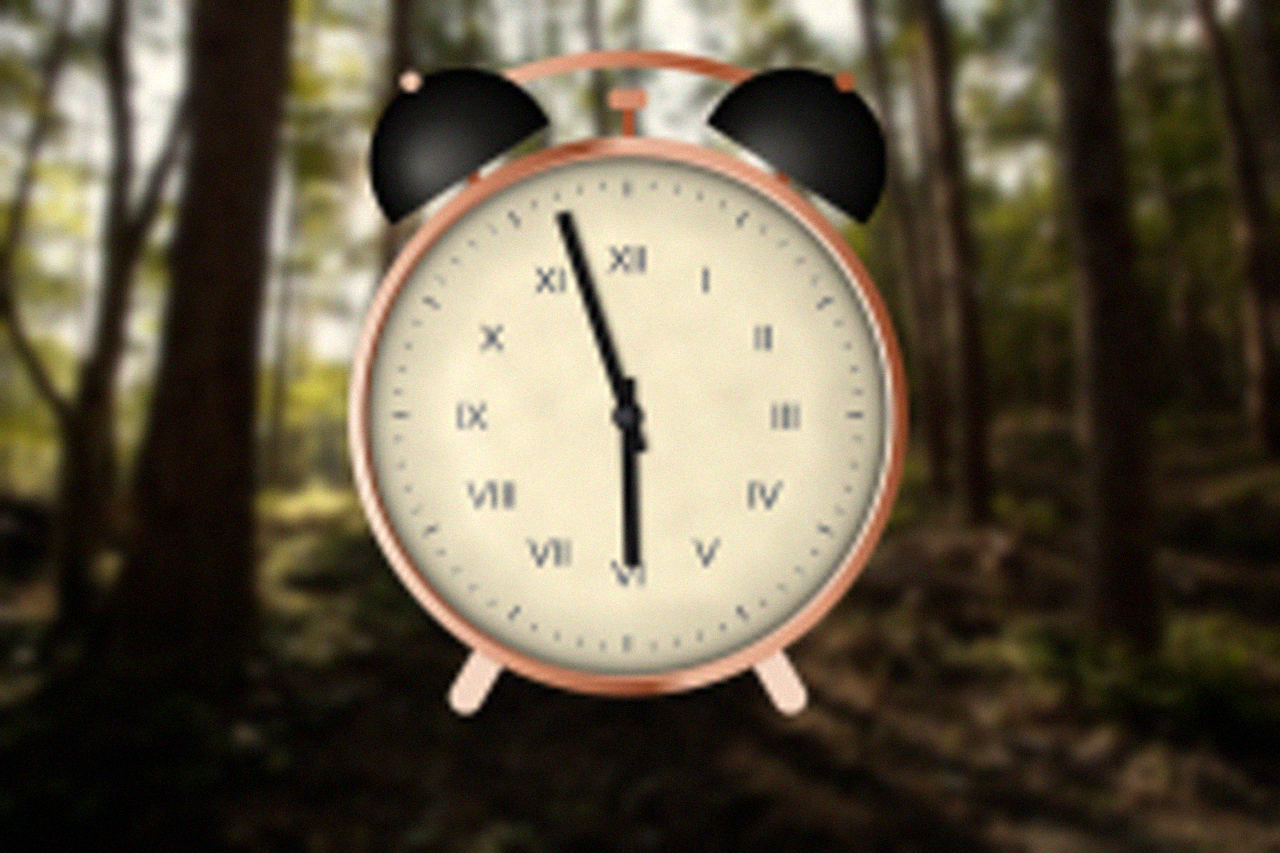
**5:57**
